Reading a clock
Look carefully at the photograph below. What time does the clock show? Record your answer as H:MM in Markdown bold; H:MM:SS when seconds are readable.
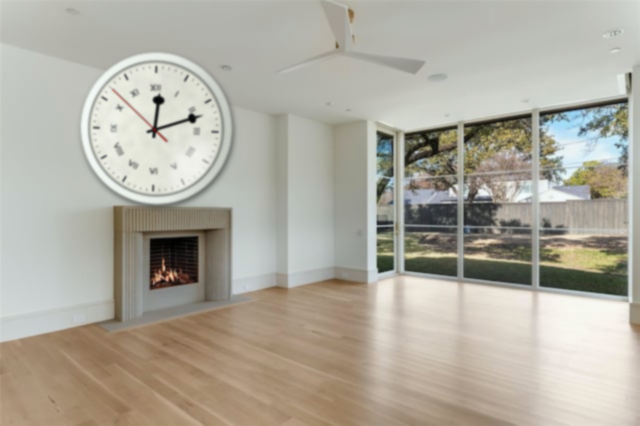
**12:11:52**
